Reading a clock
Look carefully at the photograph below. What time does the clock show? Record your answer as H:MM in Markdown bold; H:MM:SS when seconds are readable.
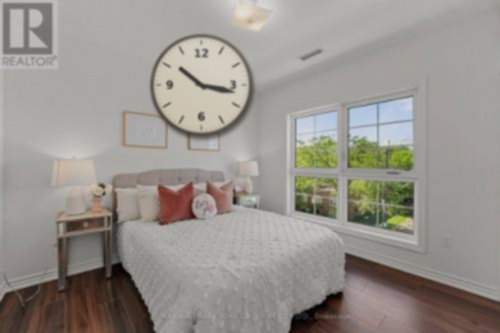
**10:17**
